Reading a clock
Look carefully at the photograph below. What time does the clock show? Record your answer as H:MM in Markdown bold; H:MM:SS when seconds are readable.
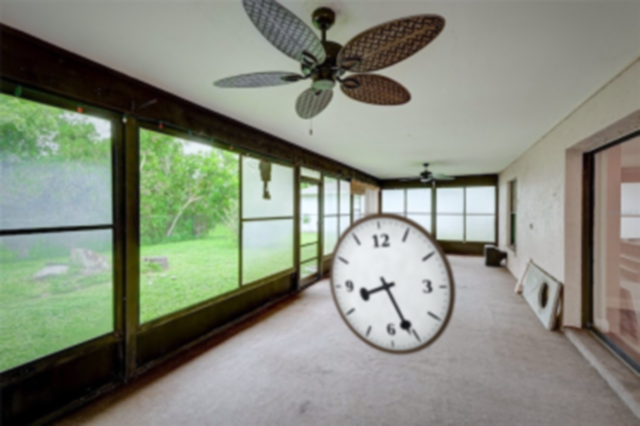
**8:26**
